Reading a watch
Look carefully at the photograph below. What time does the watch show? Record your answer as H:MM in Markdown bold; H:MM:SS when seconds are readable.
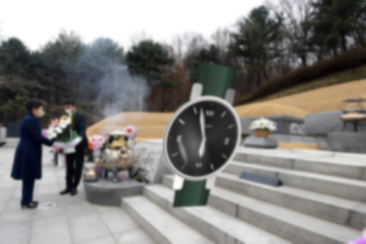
**5:57**
